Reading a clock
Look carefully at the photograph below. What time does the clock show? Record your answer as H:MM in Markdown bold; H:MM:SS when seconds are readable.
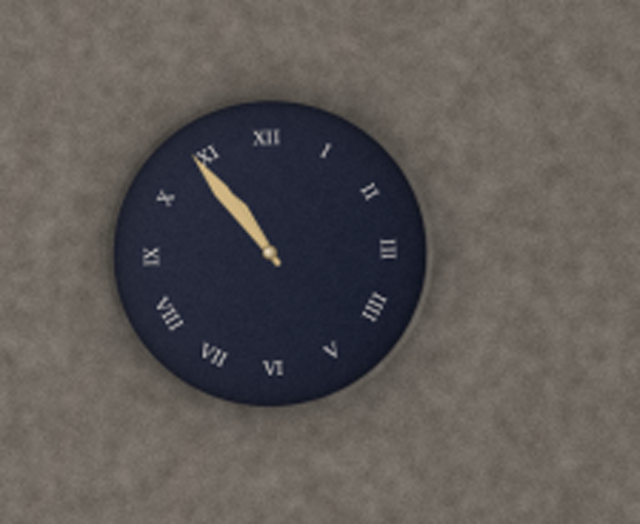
**10:54**
